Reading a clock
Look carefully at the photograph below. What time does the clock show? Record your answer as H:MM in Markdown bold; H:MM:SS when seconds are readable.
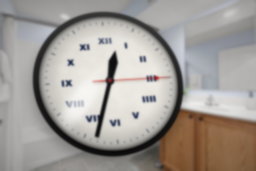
**12:33:15**
